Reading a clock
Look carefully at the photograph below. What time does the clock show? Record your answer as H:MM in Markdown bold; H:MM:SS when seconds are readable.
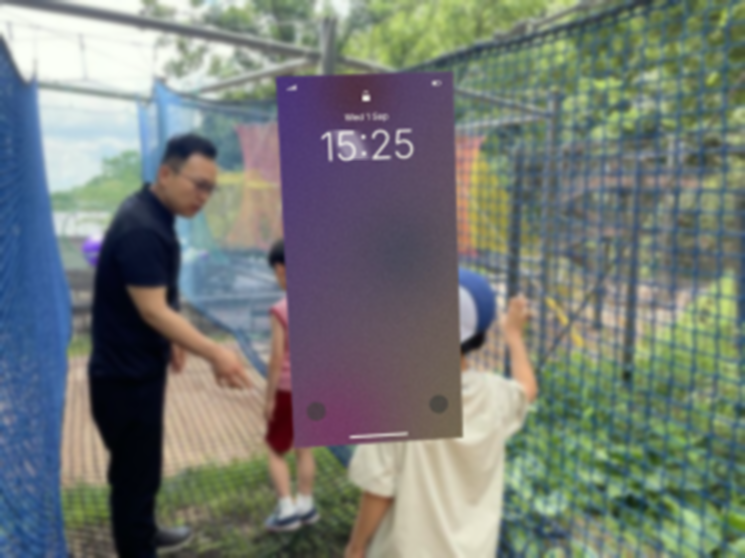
**15:25**
